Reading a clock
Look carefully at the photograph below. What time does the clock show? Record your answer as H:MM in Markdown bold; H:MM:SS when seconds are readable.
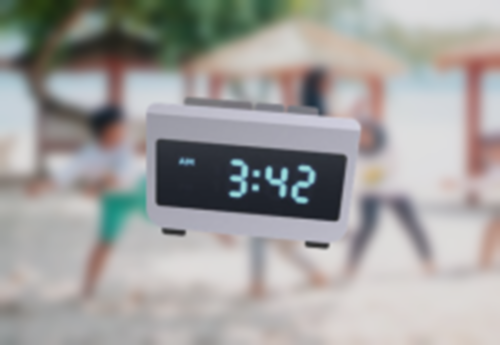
**3:42**
